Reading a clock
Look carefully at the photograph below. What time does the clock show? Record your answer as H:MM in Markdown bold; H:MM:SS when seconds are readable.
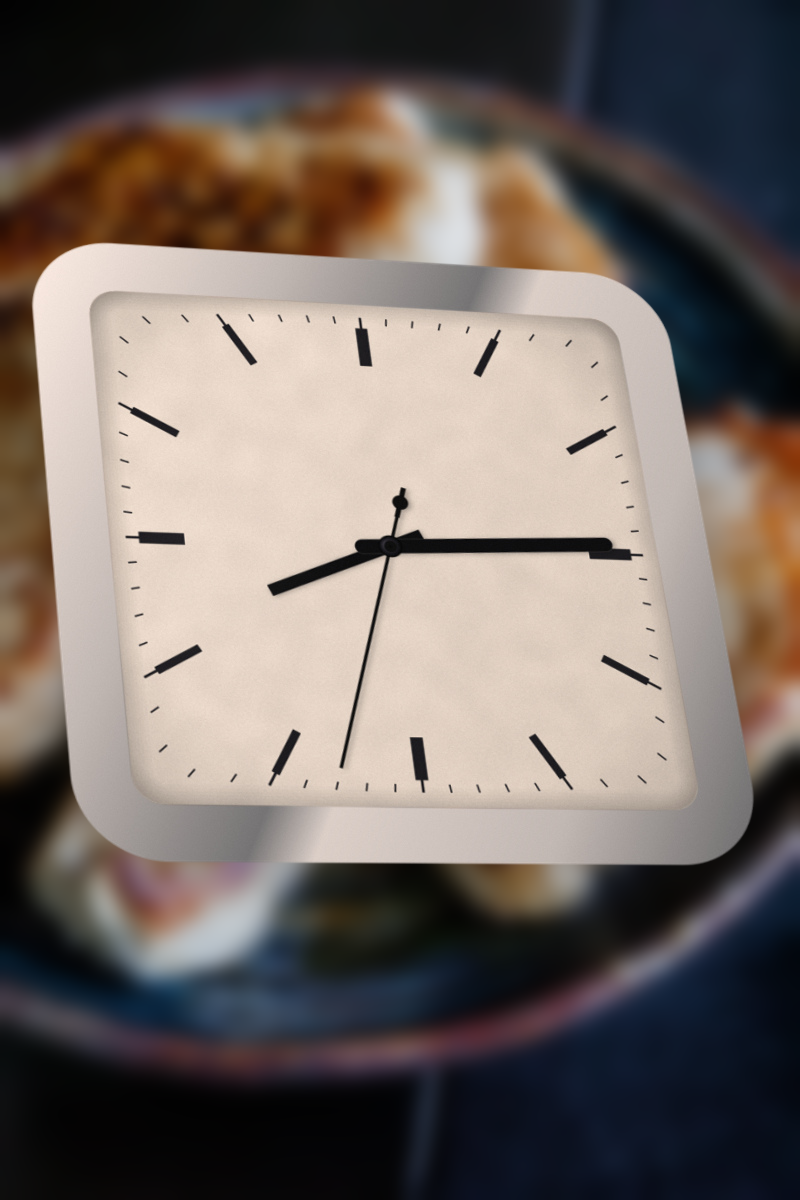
**8:14:33**
